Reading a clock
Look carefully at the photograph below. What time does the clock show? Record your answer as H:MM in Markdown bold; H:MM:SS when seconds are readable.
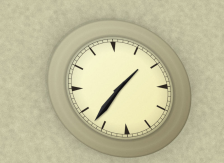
**1:37**
